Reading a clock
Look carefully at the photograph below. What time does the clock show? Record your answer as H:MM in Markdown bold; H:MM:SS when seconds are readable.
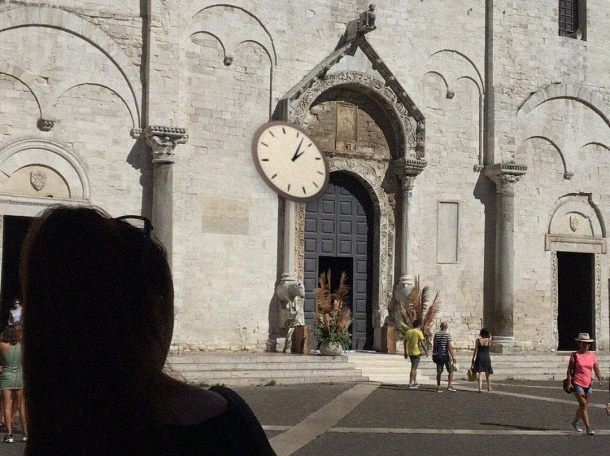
**2:07**
